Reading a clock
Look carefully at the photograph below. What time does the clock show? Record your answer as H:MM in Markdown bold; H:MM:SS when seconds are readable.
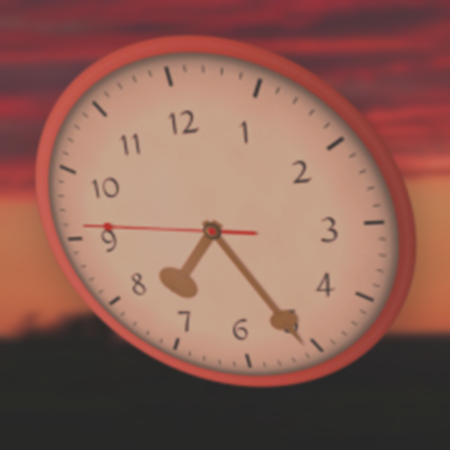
**7:25:46**
